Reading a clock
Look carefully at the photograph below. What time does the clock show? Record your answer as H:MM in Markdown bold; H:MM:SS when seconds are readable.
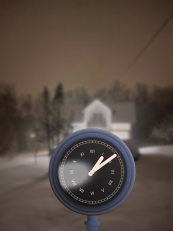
**1:09**
